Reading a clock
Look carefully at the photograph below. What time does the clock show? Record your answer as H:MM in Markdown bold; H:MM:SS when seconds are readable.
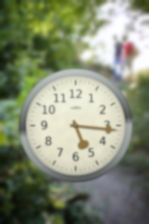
**5:16**
